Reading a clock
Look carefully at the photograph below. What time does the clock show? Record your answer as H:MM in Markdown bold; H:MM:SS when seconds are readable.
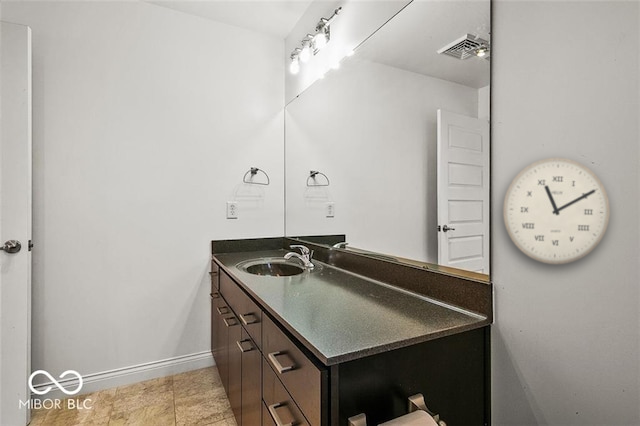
**11:10**
